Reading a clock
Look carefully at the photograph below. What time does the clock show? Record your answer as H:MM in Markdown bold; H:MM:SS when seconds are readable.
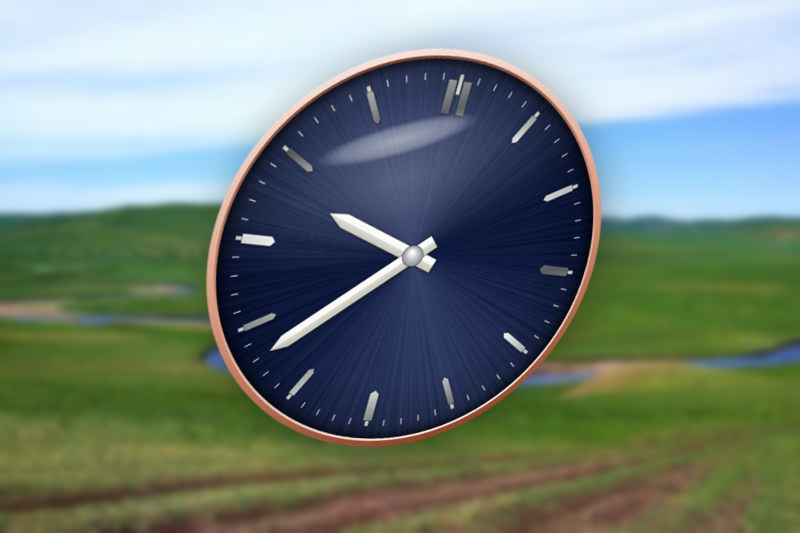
**9:38**
